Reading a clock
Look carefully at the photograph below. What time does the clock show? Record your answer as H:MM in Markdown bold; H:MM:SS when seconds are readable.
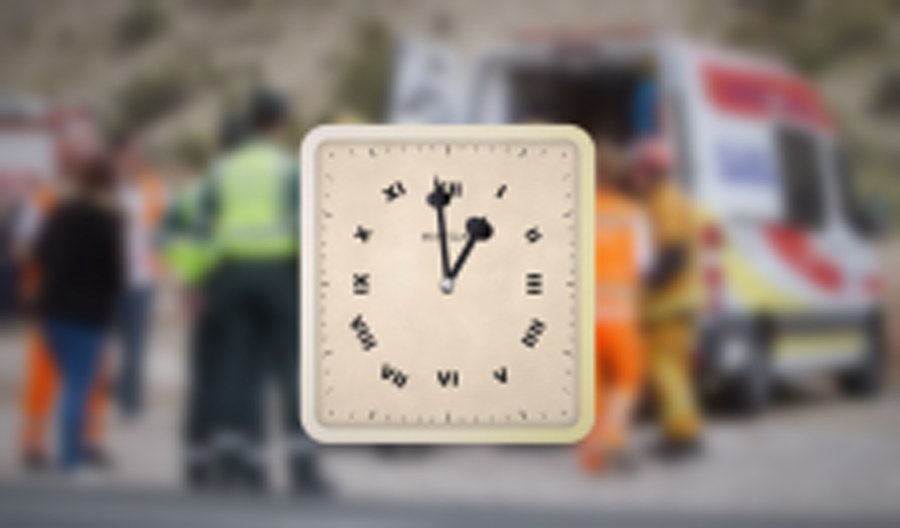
**12:59**
